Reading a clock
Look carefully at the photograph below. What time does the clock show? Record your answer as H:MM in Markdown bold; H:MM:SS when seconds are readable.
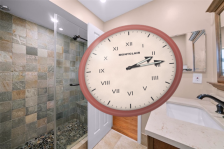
**2:14**
